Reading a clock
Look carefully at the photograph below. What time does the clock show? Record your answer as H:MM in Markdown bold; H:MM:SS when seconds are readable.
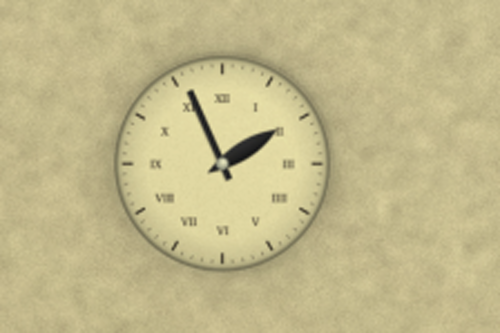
**1:56**
